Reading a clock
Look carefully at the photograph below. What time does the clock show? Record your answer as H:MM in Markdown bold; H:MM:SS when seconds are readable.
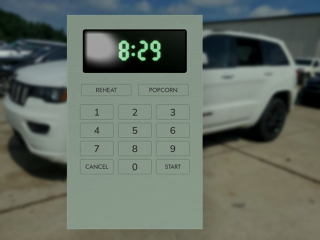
**8:29**
